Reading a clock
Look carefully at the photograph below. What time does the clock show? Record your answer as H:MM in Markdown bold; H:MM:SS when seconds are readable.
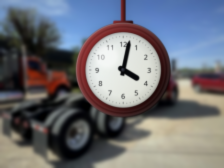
**4:02**
